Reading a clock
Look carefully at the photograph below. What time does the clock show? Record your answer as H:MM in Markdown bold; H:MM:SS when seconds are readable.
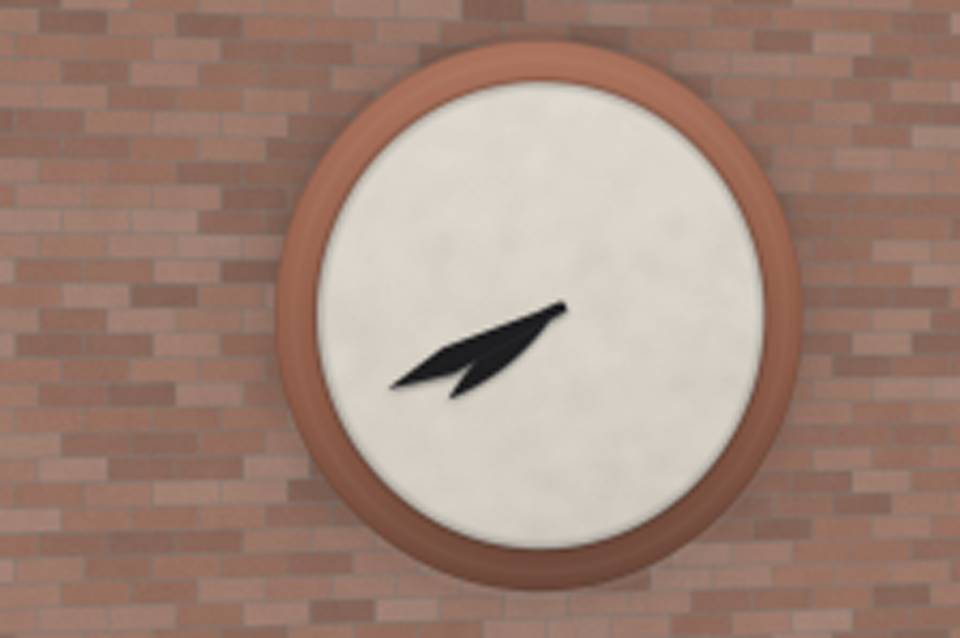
**7:41**
